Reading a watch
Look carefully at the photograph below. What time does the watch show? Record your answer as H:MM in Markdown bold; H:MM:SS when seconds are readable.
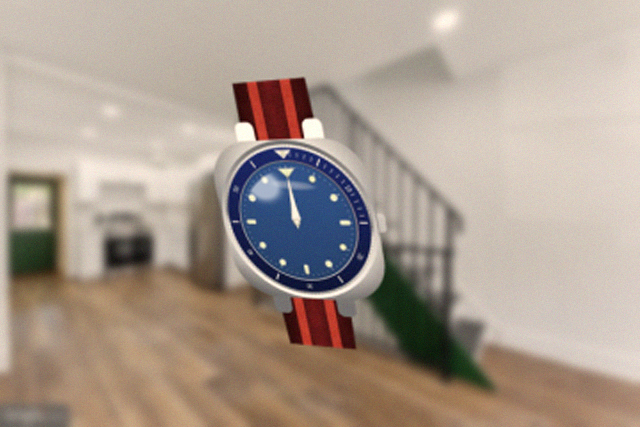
**12:00**
